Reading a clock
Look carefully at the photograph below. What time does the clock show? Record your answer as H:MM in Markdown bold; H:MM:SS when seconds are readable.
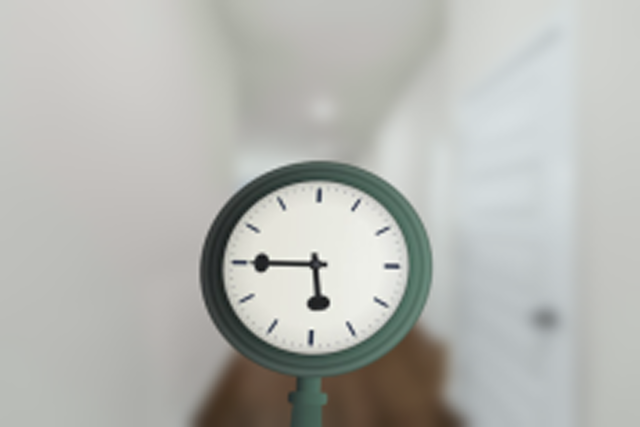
**5:45**
